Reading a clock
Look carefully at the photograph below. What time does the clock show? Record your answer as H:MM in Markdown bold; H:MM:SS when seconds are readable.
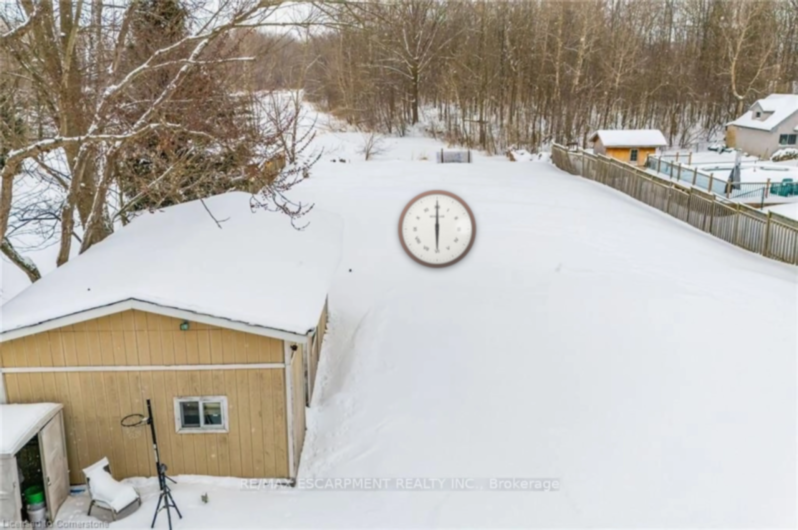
**6:00**
